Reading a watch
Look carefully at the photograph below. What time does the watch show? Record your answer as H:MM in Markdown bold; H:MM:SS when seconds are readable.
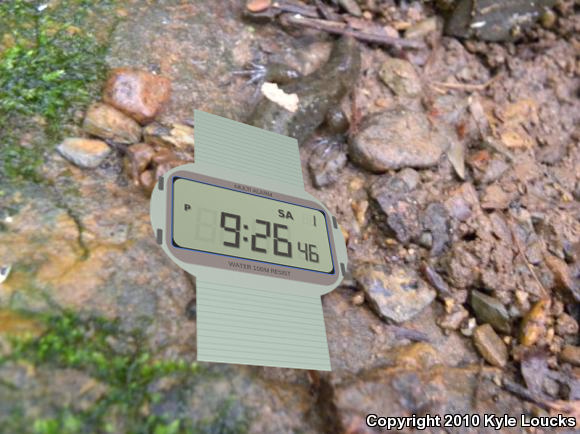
**9:26:46**
